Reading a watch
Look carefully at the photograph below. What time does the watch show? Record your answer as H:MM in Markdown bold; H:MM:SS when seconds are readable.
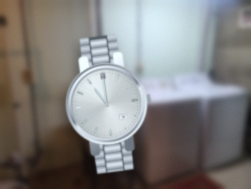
**11:00**
